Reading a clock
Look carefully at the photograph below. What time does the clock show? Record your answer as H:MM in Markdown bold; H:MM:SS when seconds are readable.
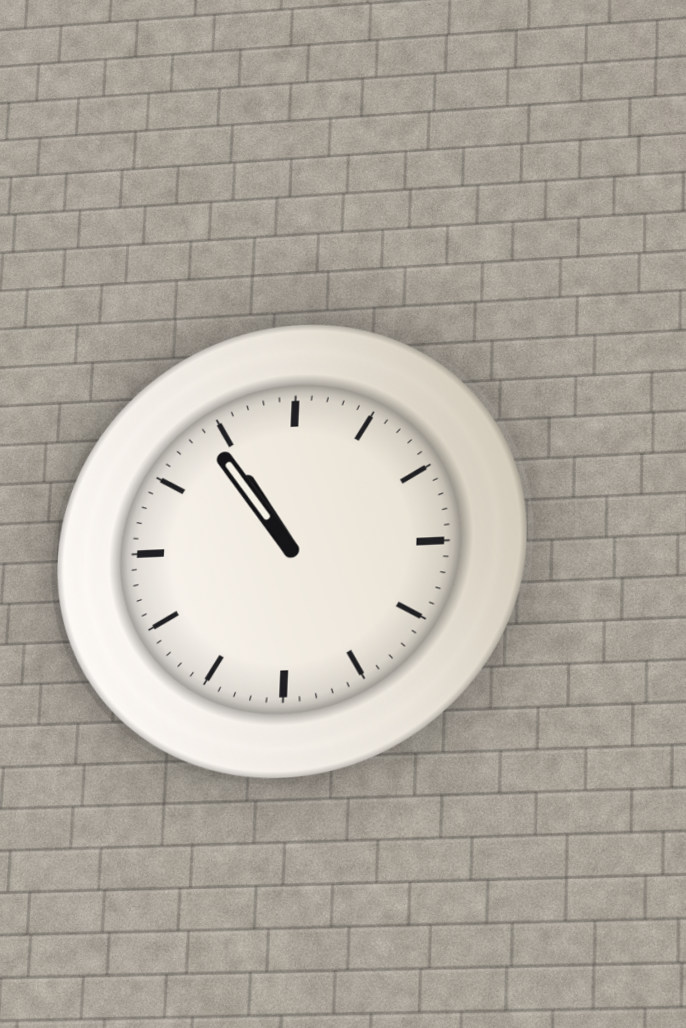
**10:54**
